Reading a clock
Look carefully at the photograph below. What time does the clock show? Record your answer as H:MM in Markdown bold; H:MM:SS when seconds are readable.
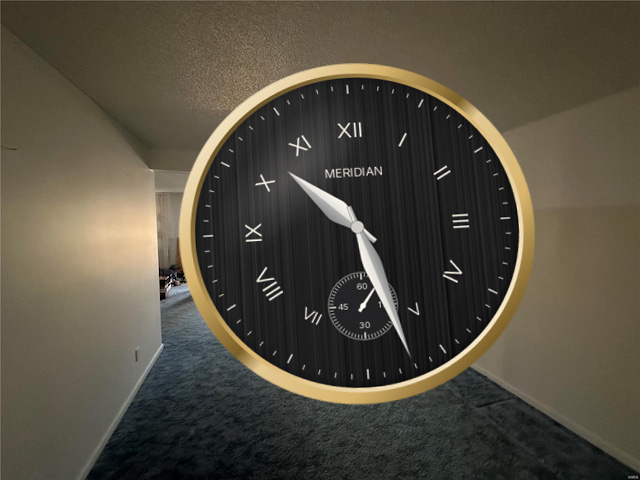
**10:27:06**
